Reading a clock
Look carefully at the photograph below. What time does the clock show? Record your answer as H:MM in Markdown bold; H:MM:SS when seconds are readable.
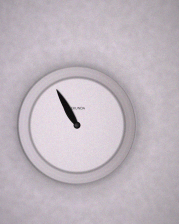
**10:55**
